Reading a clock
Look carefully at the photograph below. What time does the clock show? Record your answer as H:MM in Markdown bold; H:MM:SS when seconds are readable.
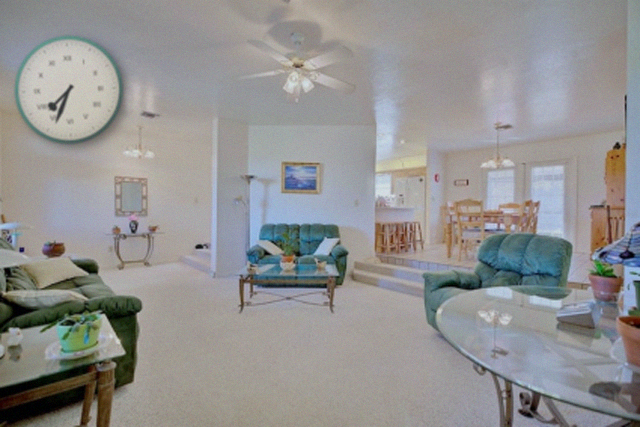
**7:34**
